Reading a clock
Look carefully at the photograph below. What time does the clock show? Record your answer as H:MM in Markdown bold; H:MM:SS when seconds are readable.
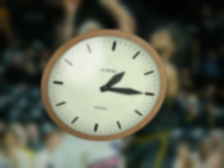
**1:15**
